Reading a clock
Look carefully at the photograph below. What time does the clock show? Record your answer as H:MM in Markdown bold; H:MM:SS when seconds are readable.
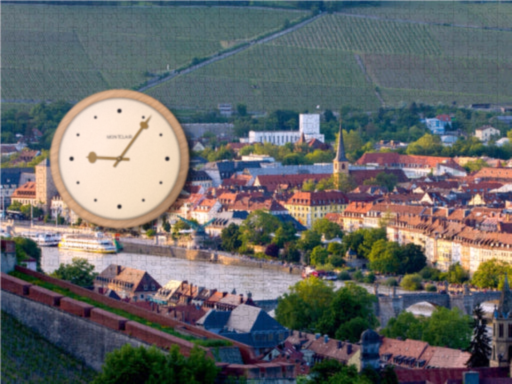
**9:06**
